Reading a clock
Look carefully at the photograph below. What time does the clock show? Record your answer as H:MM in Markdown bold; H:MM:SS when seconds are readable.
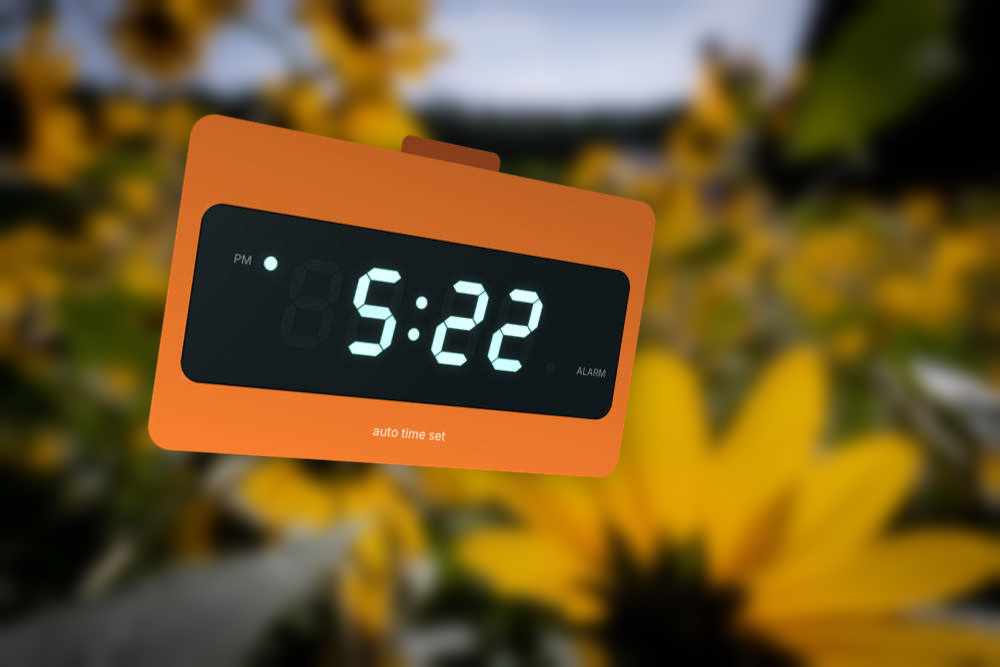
**5:22**
